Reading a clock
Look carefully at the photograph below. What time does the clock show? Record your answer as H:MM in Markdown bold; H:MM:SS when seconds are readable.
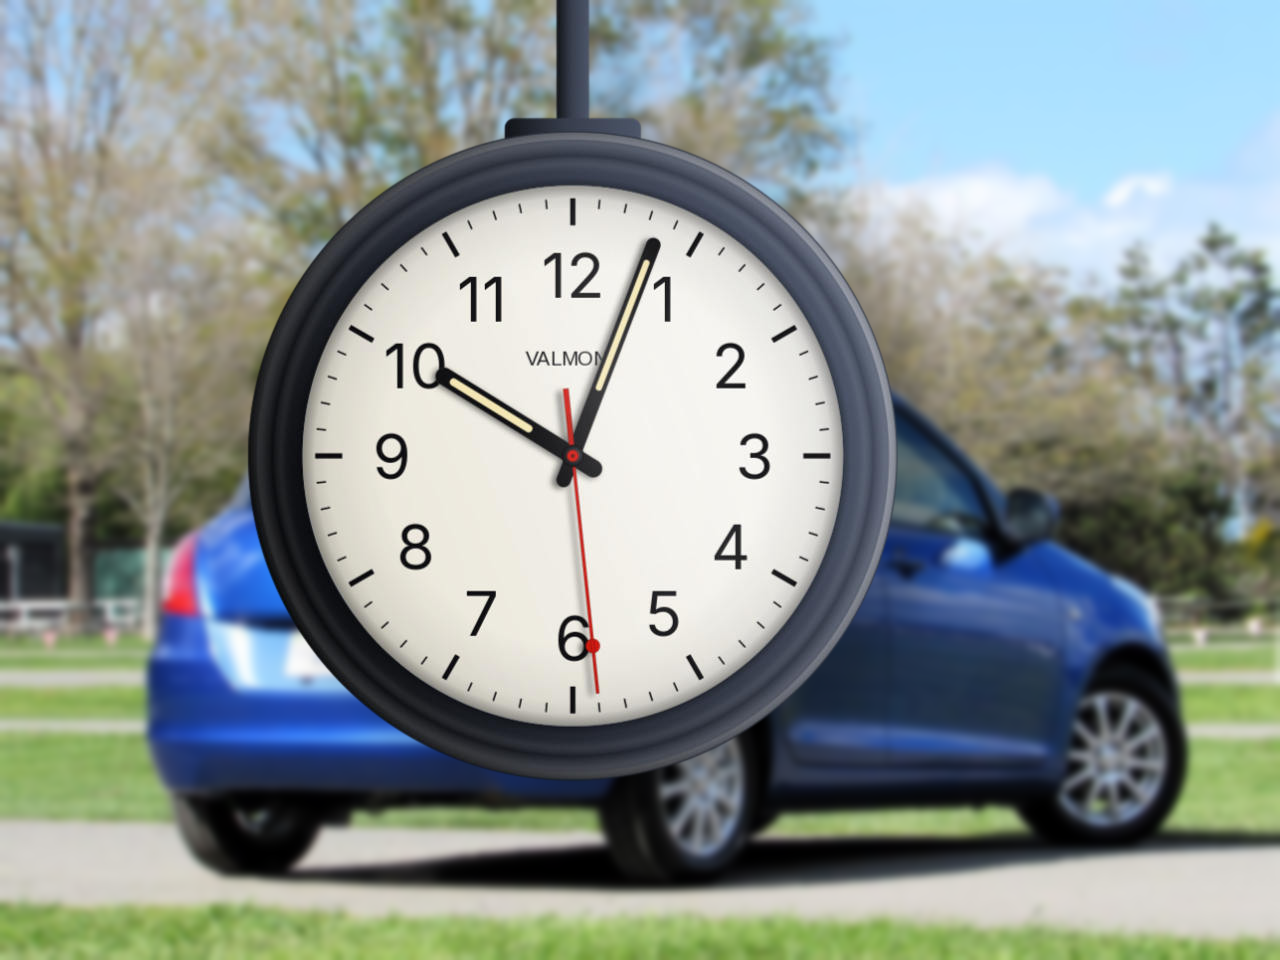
**10:03:29**
